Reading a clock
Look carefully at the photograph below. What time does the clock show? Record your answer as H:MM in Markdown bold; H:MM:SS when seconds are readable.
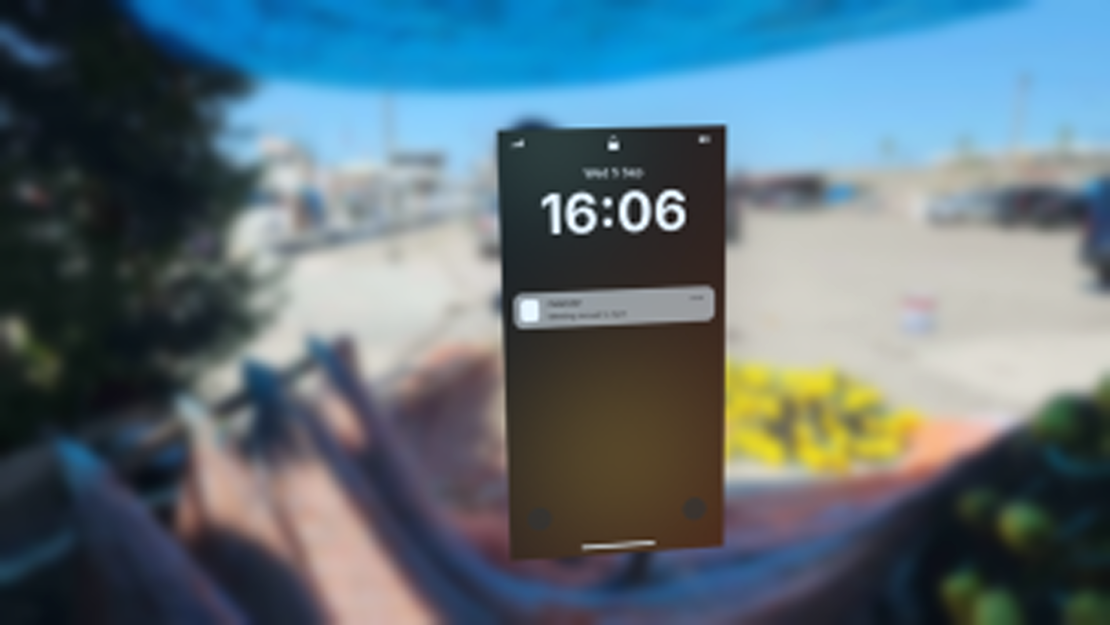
**16:06**
